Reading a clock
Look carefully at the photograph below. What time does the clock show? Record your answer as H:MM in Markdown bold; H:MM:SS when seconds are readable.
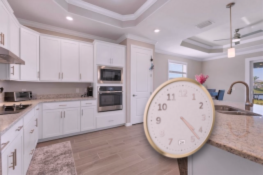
**4:23**
